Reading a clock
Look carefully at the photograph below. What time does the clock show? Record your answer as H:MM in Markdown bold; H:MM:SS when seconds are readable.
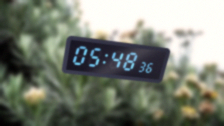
**5:48:36**
